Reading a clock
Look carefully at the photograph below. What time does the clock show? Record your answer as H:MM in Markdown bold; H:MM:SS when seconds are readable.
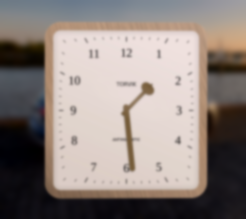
**1:29**
